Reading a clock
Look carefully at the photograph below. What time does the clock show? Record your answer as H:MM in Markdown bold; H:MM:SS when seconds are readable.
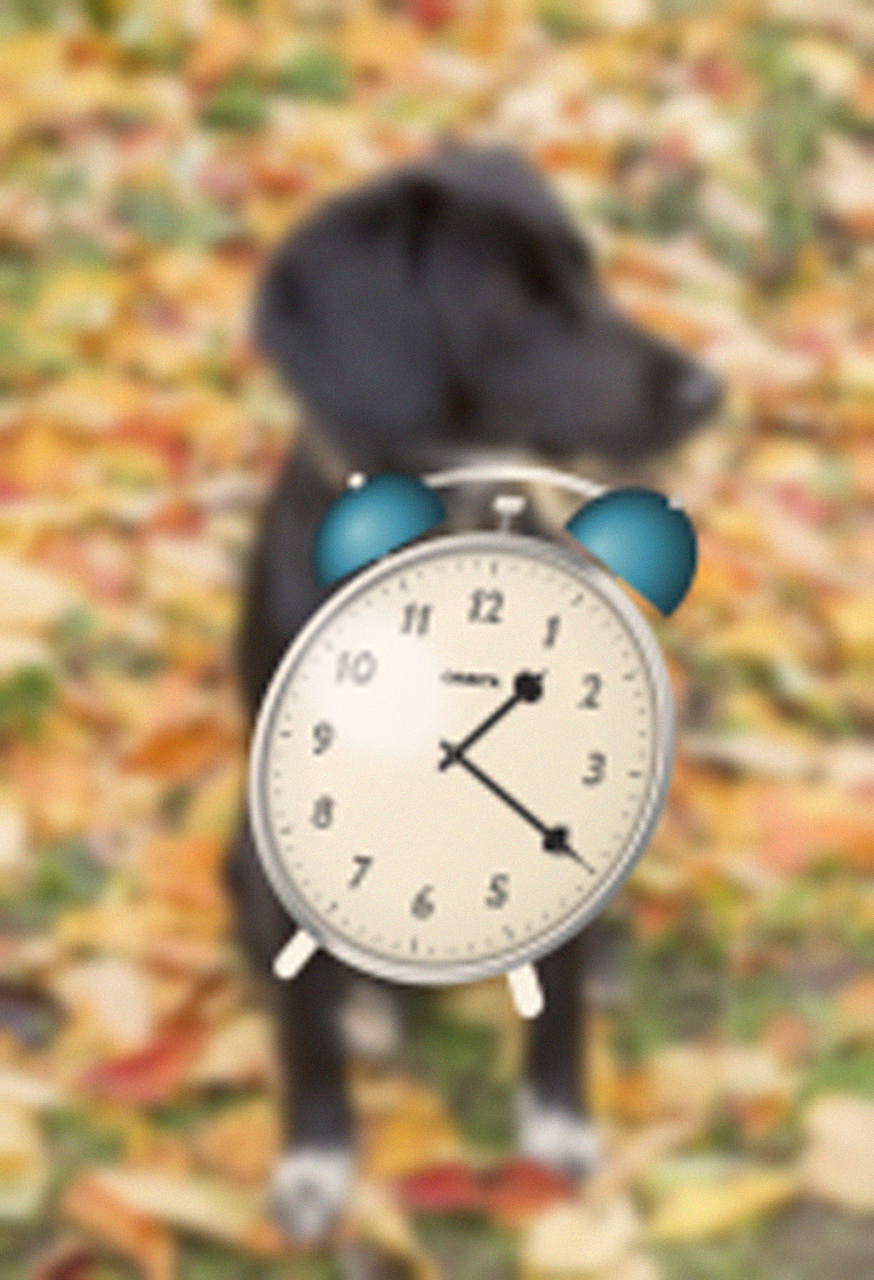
**1:20**
